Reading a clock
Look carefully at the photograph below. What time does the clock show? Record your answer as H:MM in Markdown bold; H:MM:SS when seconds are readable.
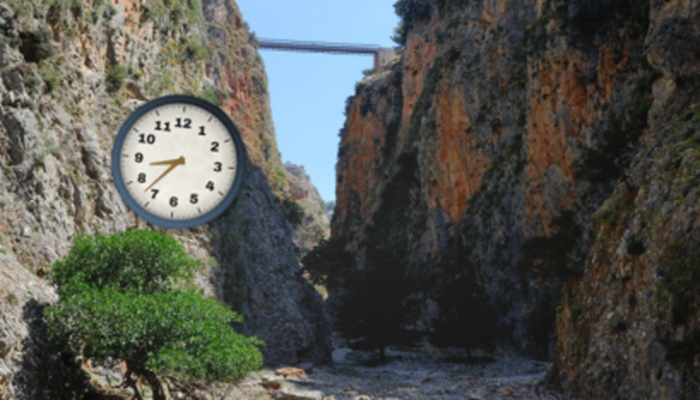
**8:37**
